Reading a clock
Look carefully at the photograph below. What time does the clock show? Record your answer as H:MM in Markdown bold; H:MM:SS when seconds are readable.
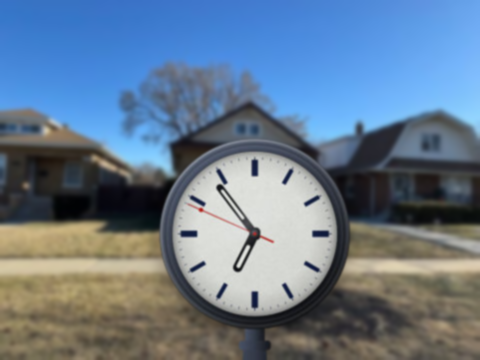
**6:53:49**
